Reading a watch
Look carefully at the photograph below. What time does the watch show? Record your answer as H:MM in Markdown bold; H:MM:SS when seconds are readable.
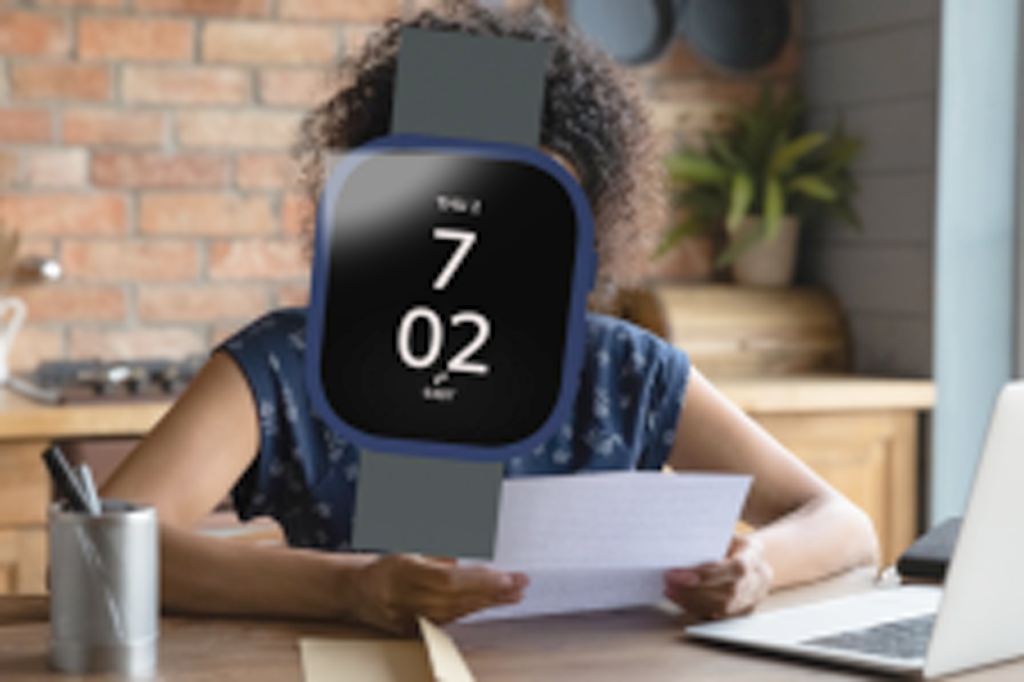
**7:02**
